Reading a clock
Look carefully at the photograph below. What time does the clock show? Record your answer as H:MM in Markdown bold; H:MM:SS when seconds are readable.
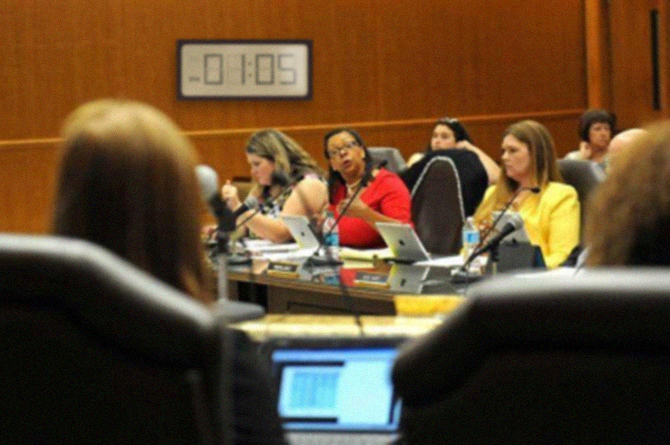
**1:05**
